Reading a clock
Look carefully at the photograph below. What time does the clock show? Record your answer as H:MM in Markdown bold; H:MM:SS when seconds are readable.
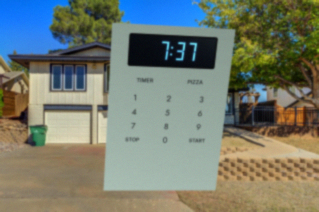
**7:37**
